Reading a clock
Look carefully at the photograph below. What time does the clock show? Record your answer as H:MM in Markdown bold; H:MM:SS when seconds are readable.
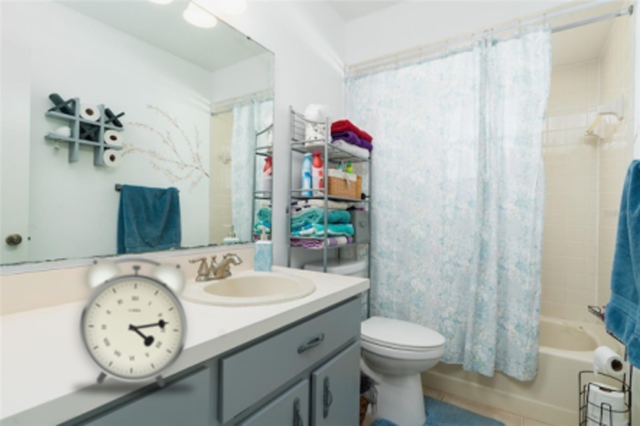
**4:13**
